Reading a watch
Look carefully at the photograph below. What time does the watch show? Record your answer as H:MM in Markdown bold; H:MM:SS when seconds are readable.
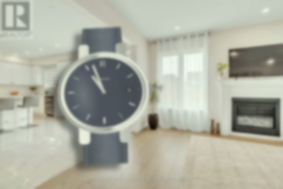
**10:57**
